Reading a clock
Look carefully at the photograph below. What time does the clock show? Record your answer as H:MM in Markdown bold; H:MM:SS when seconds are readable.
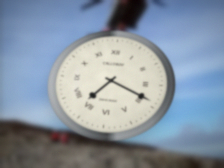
**7:19**
